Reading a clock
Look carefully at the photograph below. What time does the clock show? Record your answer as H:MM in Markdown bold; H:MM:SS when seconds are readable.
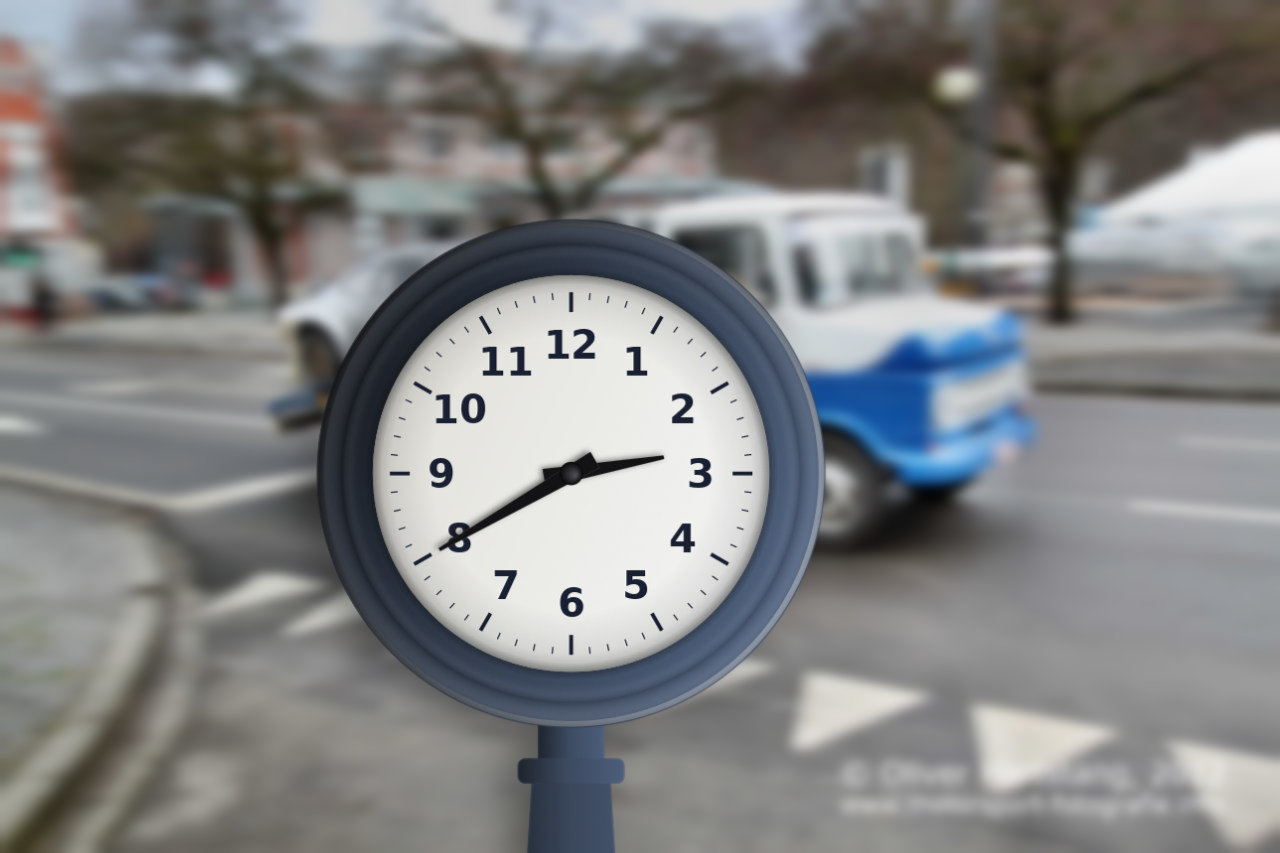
**2:40**
